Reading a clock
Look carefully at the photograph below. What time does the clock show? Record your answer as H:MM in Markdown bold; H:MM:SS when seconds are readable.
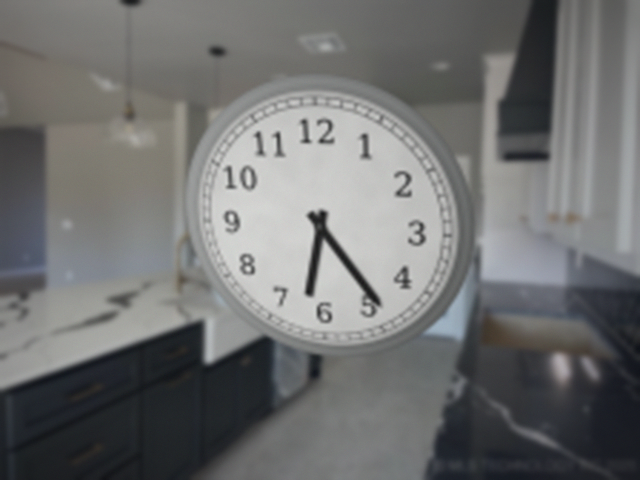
**6:24**
